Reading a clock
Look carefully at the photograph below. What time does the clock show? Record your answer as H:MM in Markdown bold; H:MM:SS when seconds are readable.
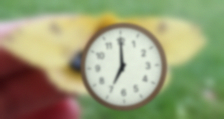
**7:00**
